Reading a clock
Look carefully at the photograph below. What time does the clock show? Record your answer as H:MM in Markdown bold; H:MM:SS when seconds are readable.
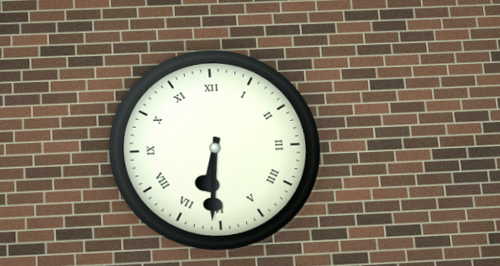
**6:31**
